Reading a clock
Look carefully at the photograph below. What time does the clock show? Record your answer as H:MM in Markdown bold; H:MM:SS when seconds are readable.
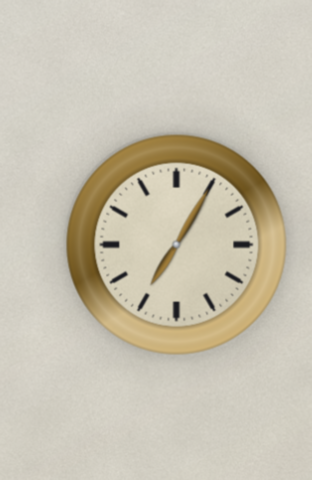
**7:05**
